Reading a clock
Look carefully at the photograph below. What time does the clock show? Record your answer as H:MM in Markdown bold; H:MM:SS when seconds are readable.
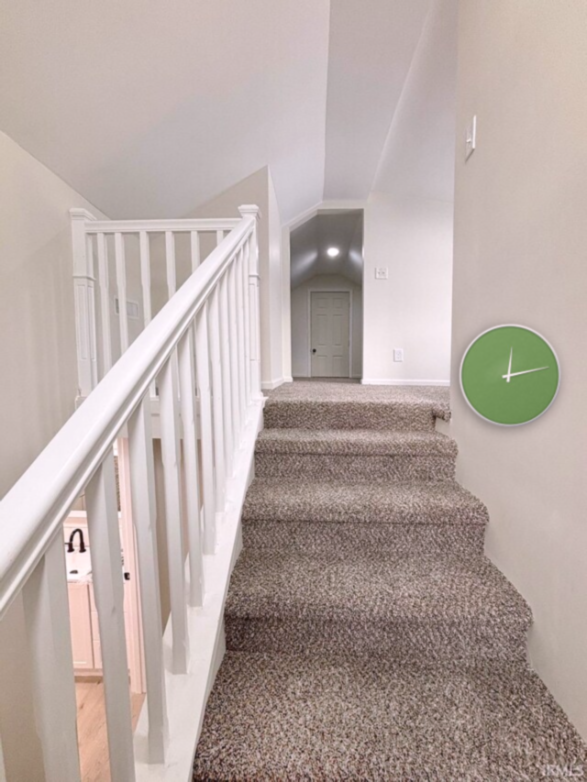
**12:13**
